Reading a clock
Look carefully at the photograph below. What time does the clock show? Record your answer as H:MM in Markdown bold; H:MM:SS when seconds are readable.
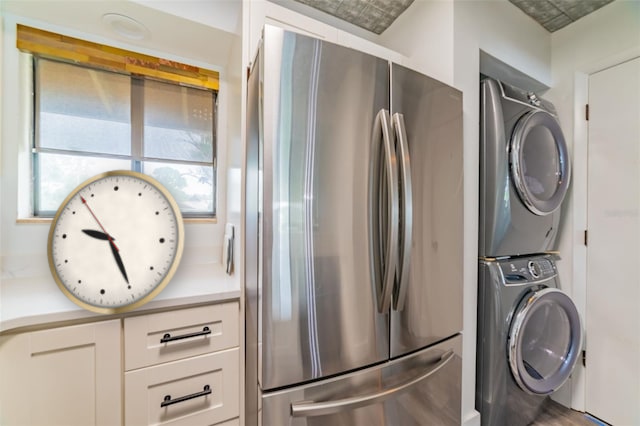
**9:24:53**
